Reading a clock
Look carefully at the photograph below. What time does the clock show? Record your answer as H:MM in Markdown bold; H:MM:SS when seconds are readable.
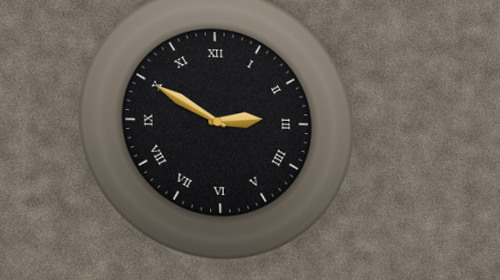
**2:50**
